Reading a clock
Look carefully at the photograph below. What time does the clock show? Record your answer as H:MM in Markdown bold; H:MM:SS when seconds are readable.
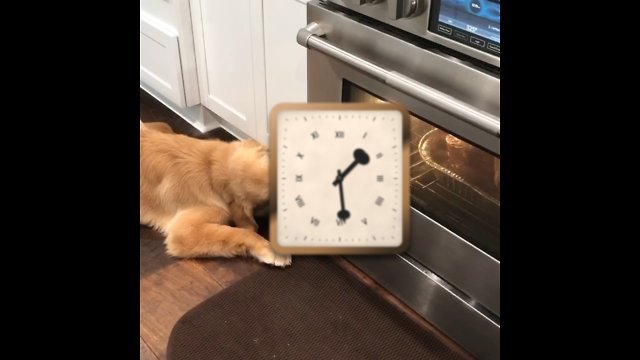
**1:29**
